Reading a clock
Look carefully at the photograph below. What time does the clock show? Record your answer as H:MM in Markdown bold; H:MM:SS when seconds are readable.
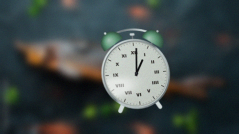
**1:01**
